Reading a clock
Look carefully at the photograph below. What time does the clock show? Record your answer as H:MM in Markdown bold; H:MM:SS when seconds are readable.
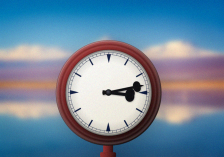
**3:13**
